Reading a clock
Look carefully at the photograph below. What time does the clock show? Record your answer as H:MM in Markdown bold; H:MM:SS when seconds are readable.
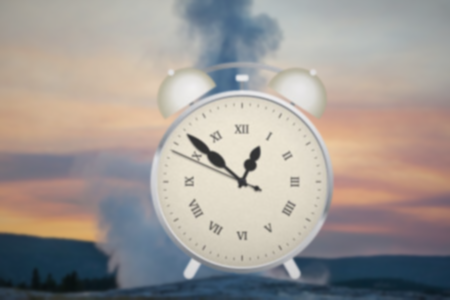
**12:51:49**
